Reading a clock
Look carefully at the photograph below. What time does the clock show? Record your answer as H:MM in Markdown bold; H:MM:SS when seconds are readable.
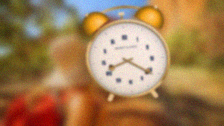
**8:21**
